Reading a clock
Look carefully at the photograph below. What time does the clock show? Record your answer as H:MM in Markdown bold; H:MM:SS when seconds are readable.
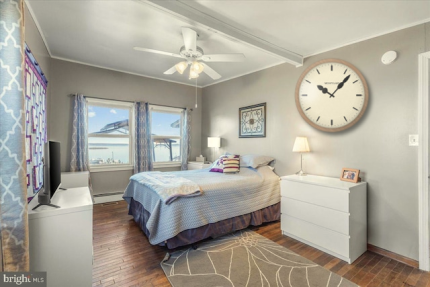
**10:07**
